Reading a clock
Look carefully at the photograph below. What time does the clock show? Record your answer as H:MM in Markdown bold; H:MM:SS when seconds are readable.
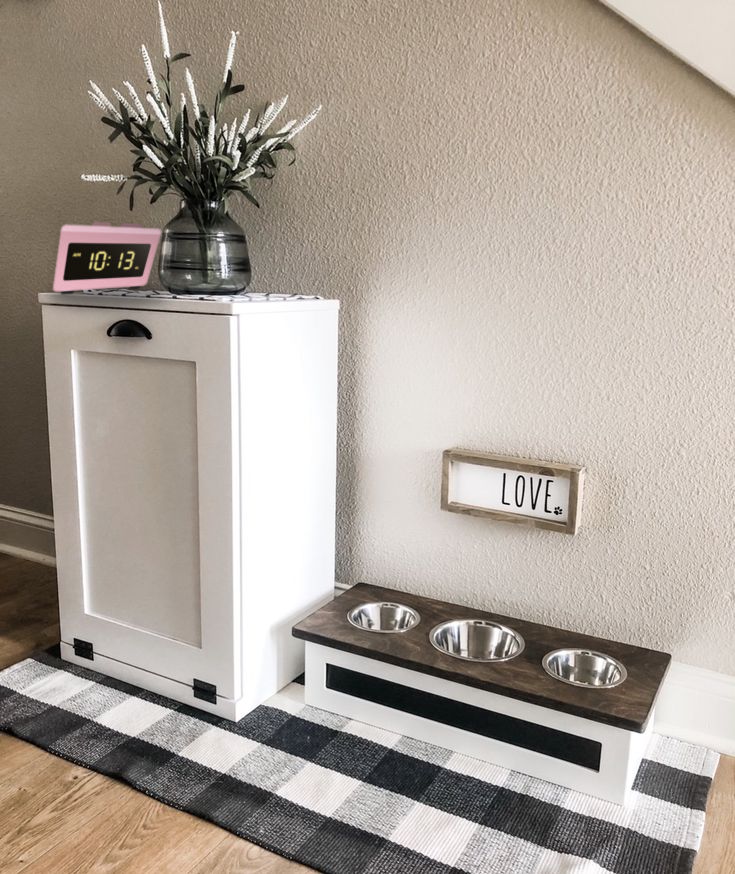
**10:13**
